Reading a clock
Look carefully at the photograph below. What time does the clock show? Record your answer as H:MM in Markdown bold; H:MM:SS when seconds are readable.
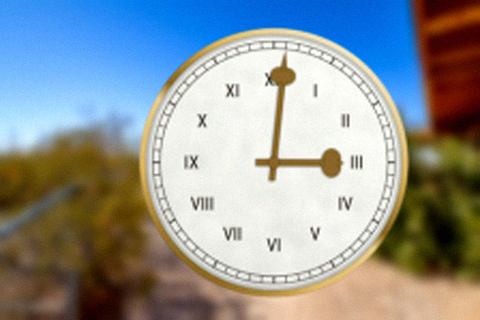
**3:01**
